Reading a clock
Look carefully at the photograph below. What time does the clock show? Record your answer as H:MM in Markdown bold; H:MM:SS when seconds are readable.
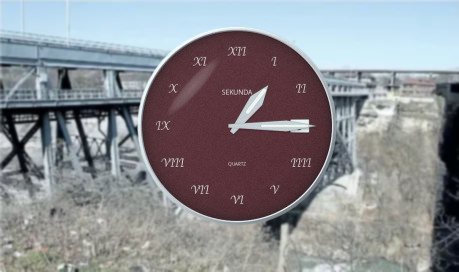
**1:15**
